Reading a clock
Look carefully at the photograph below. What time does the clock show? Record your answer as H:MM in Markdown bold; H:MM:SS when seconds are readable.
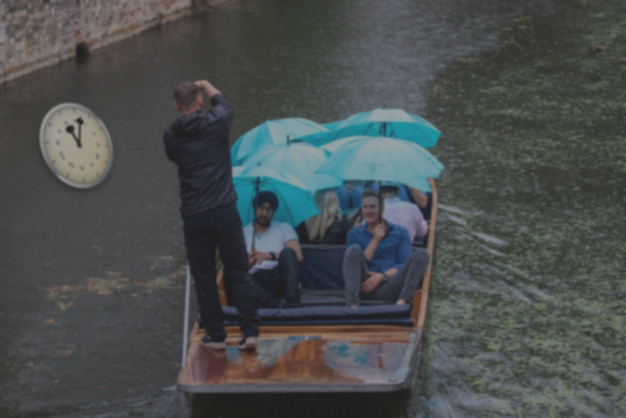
**11:02**
